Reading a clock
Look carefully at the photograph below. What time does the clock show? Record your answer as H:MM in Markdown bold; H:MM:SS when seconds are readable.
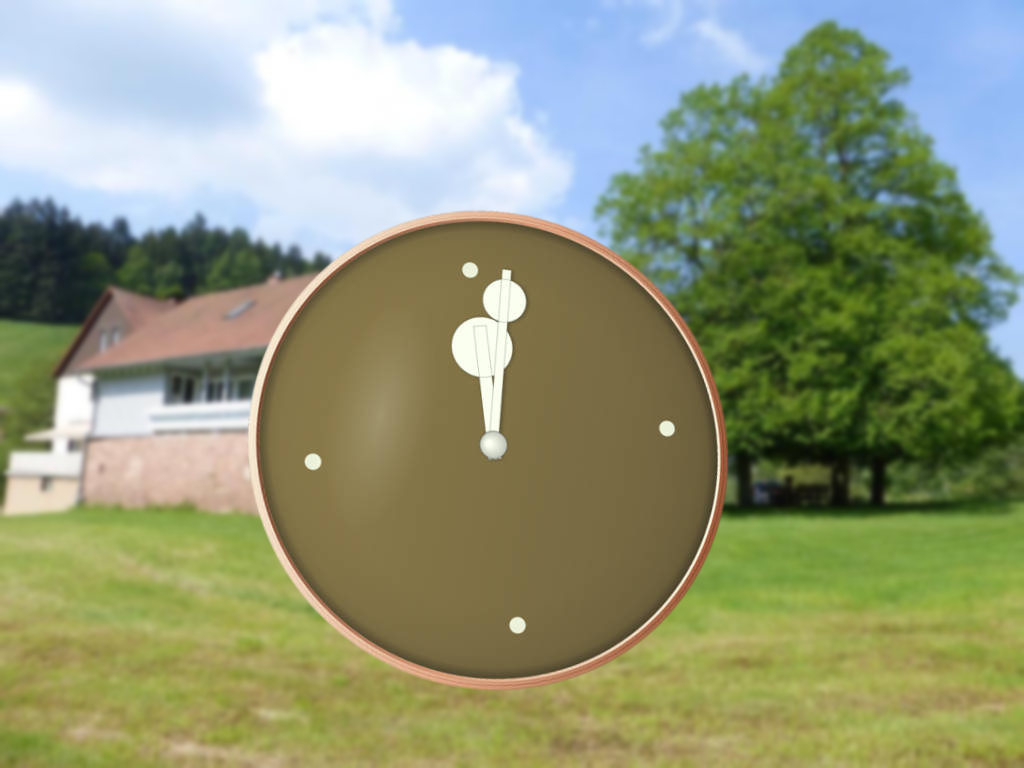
**12:02**
